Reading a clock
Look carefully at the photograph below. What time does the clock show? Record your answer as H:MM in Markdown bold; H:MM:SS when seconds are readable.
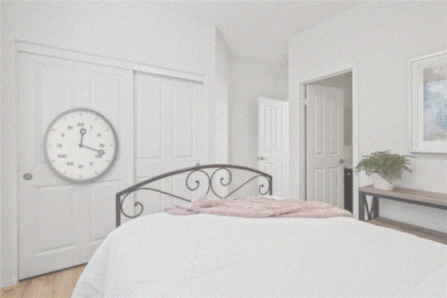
**12:18**
